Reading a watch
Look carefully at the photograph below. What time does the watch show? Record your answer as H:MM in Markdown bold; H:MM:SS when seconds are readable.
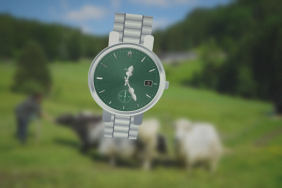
**12:25**
